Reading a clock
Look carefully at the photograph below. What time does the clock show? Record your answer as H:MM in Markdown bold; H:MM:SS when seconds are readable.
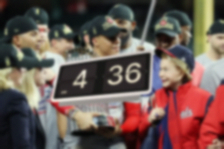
**4:36**
